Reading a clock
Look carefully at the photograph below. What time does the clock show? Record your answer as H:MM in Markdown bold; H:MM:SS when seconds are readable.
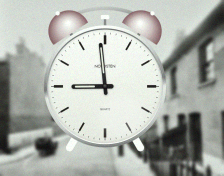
**8:59**
